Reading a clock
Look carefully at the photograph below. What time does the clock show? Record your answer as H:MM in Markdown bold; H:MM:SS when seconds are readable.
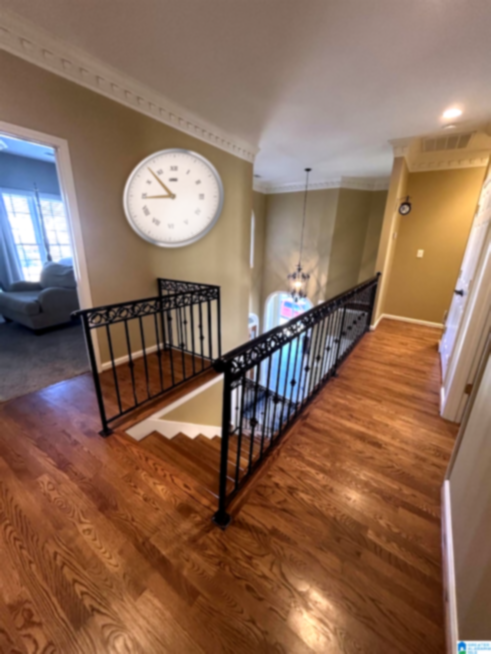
**8:53**
